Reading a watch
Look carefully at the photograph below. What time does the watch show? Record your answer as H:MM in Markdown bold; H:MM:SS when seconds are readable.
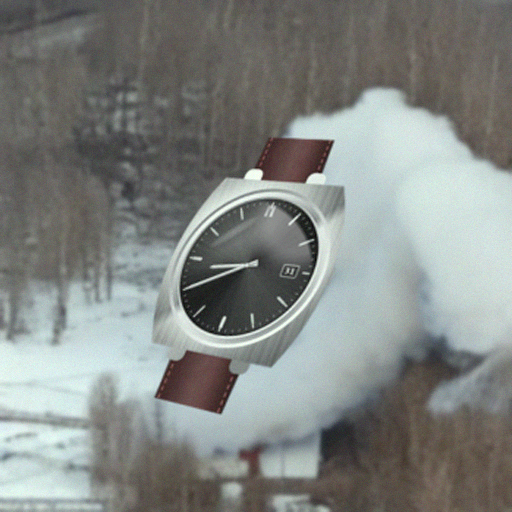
**8:40**
